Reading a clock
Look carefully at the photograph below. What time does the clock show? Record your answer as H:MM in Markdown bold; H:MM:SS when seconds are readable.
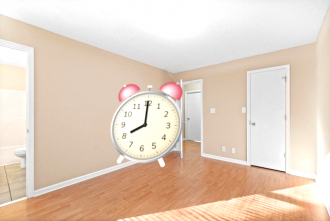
**8:00**
